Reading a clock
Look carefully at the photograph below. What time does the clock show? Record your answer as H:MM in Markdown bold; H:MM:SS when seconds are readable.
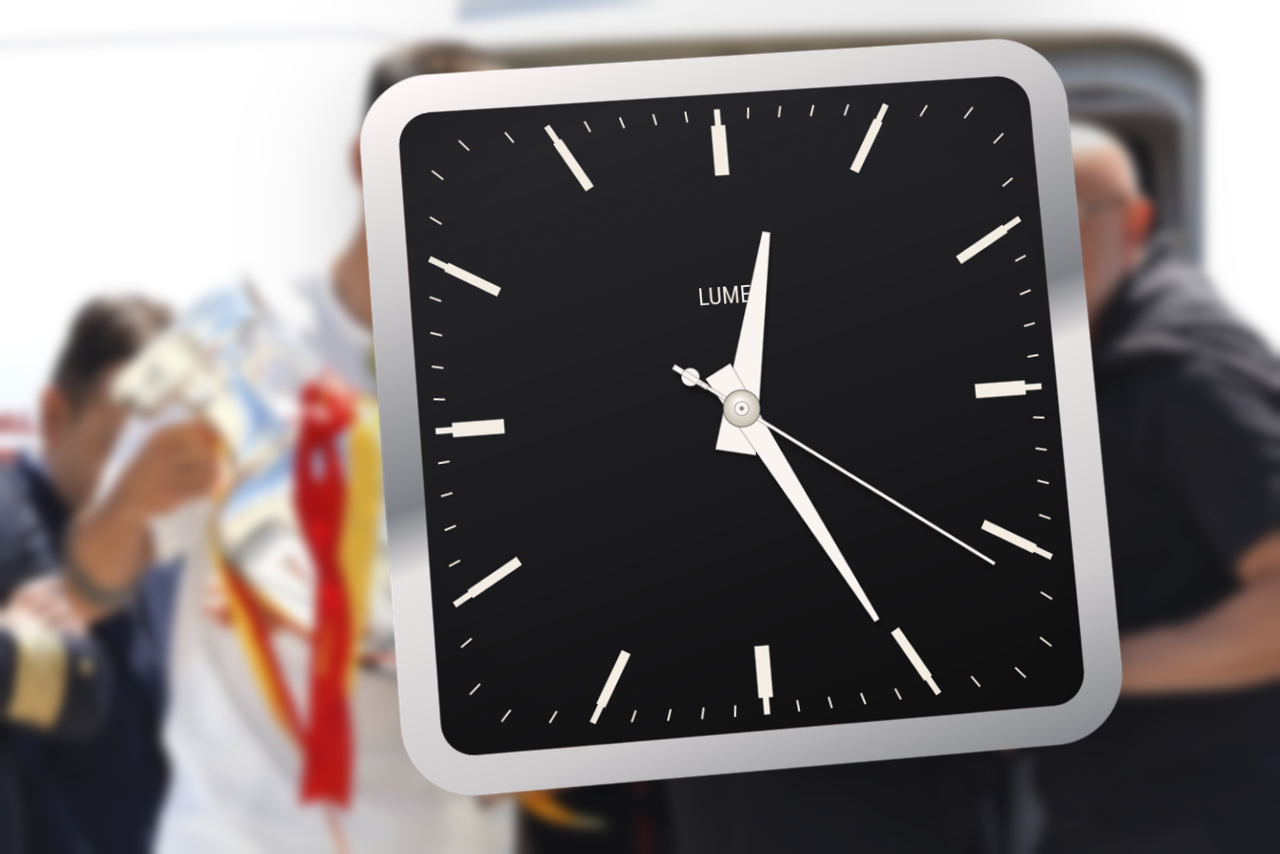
**12:25:21**
